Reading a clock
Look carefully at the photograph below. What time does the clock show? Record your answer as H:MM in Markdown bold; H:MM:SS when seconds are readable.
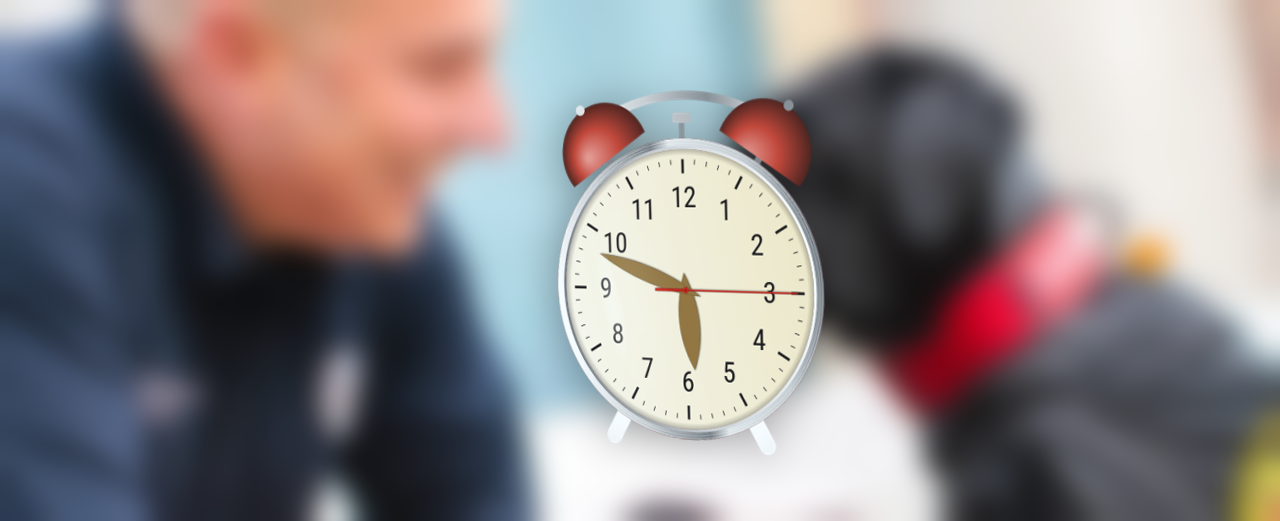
**5:48:15**
